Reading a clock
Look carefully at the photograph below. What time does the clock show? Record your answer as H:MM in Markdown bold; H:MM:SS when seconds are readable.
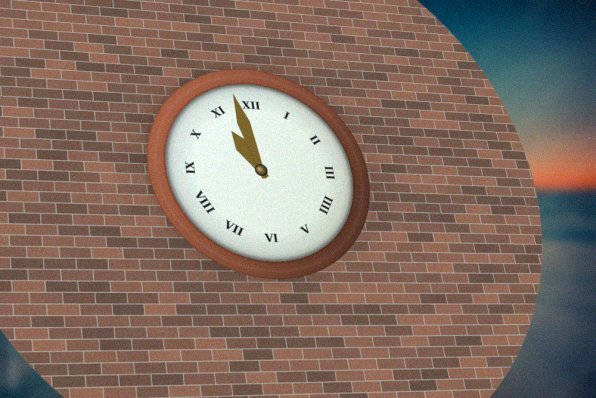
**10:58**
